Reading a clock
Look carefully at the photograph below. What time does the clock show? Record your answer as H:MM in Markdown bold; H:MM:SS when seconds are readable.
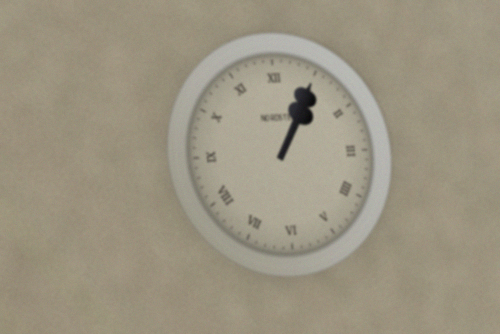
**1:05**
